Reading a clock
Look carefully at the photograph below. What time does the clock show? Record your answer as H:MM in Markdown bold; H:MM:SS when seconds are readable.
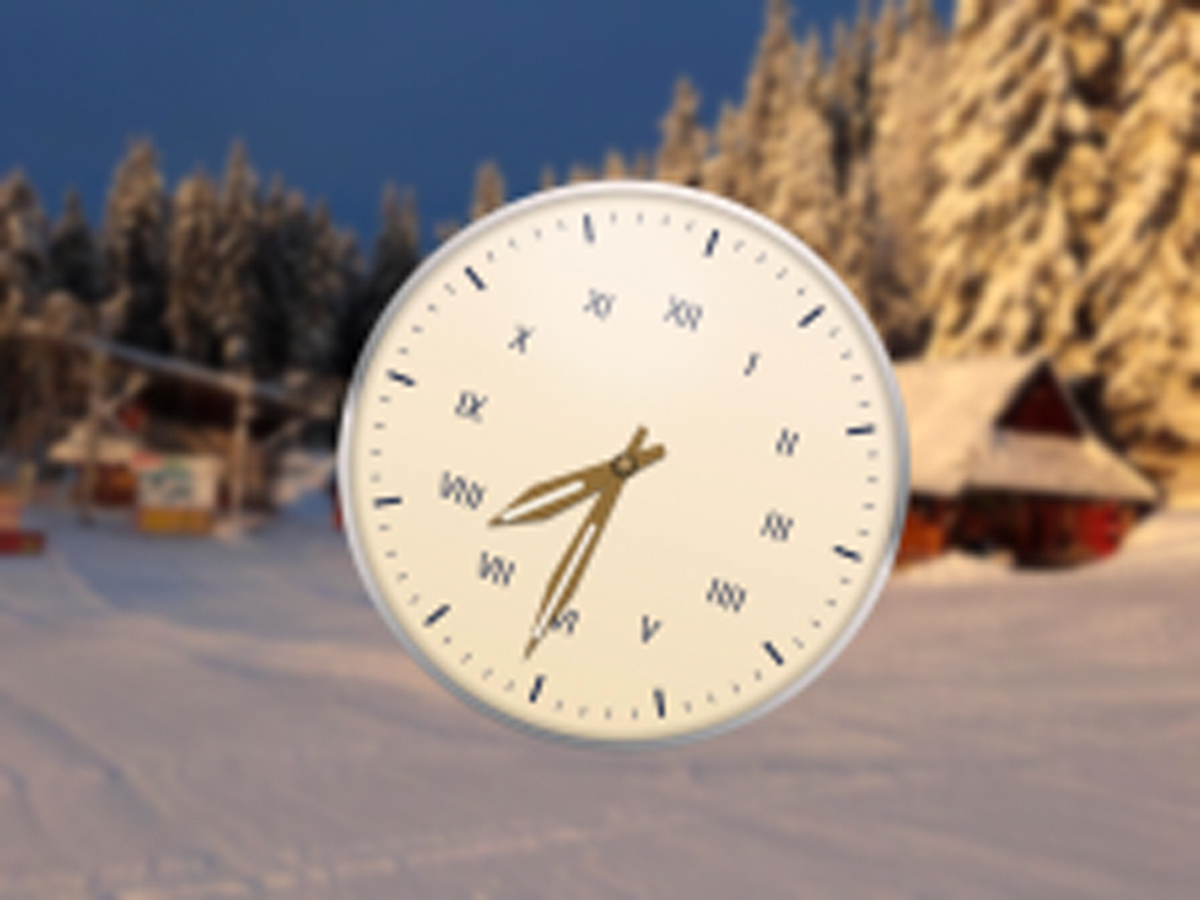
**7:31**
